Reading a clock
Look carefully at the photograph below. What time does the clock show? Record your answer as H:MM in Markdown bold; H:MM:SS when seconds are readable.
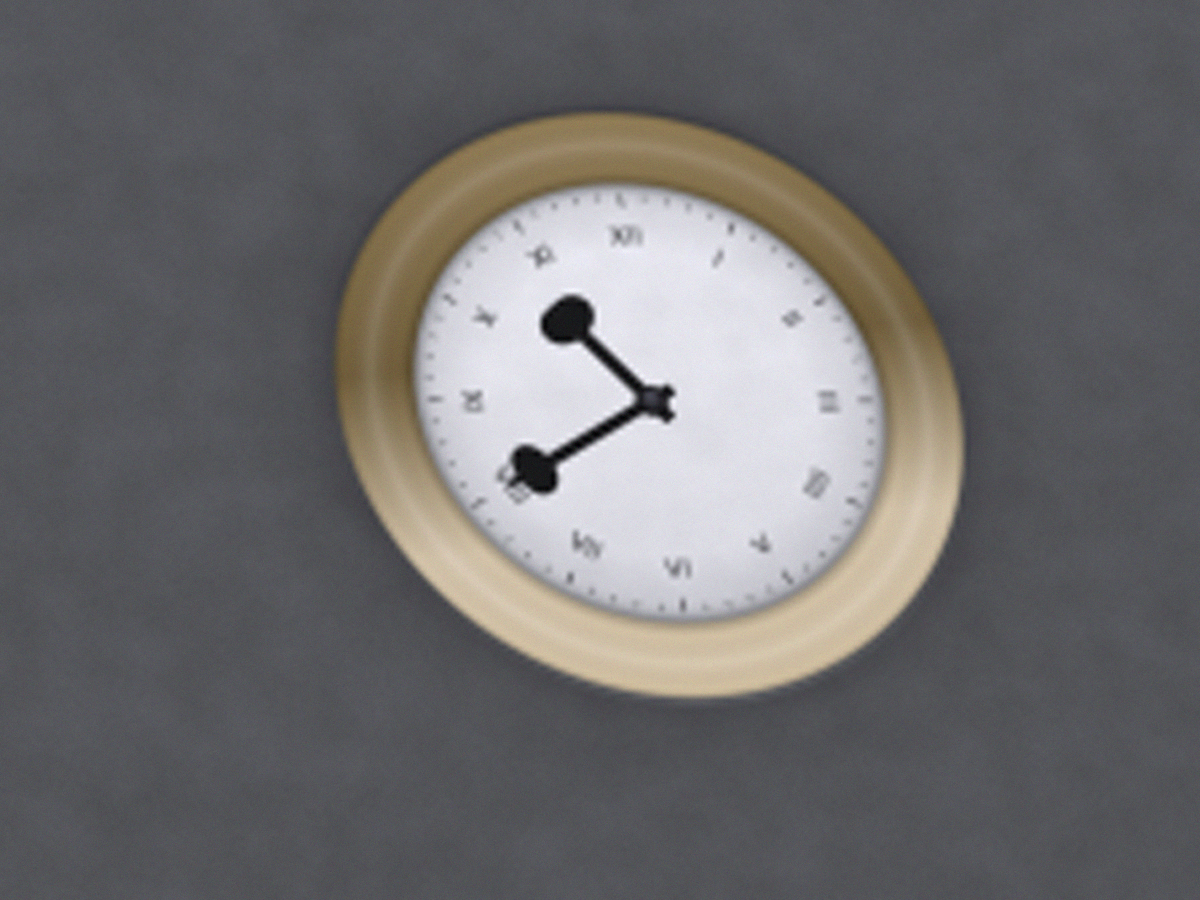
**10:40**
